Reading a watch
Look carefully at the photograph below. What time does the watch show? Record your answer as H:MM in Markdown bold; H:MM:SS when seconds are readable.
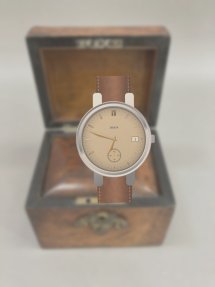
**6:48**
